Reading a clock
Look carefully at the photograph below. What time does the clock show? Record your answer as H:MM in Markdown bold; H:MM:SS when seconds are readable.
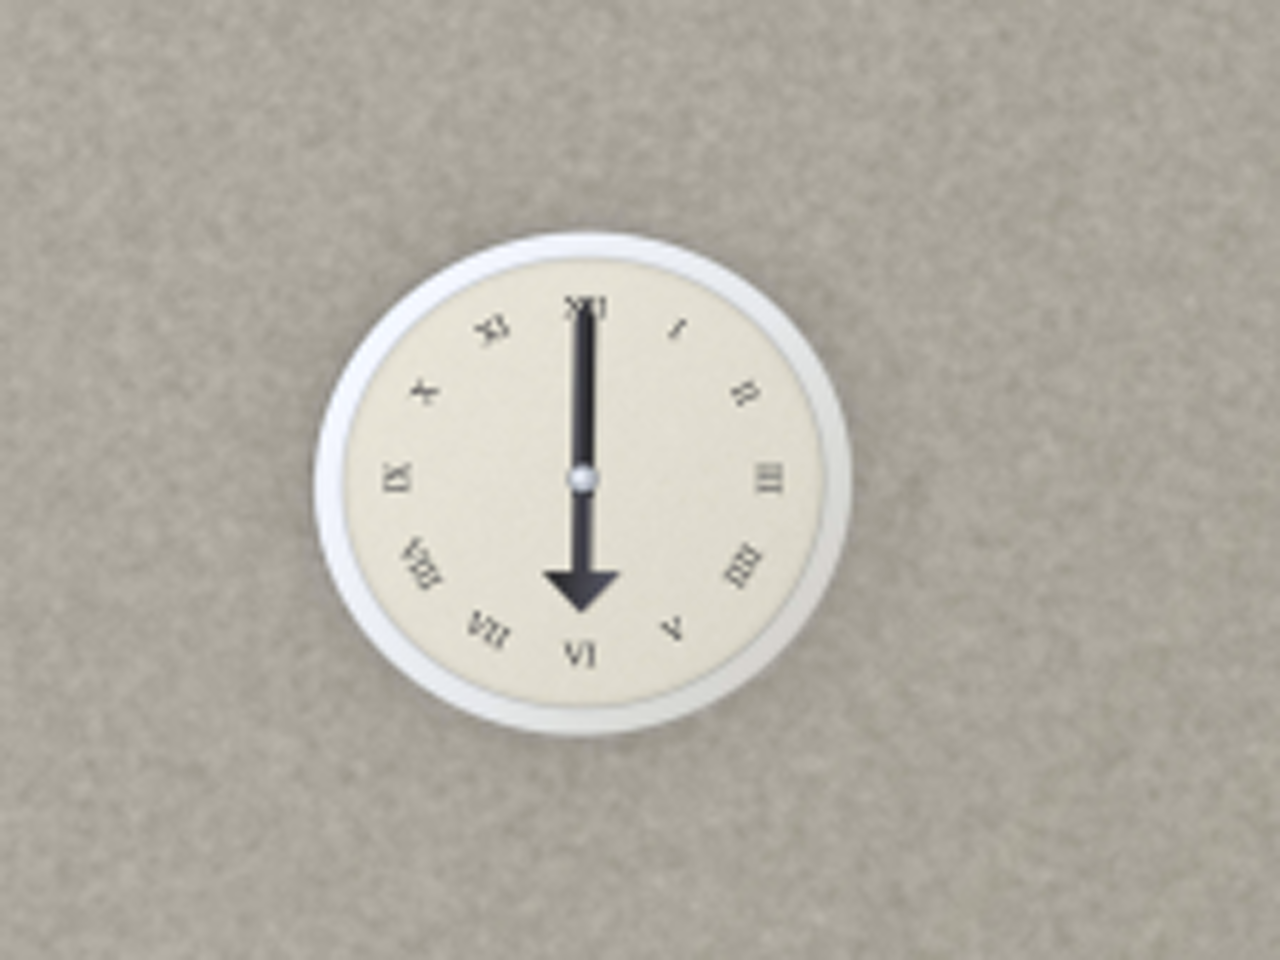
**6:00**
